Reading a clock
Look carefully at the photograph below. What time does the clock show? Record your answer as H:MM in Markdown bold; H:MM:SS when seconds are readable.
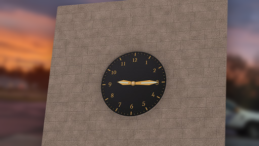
**9:15**
